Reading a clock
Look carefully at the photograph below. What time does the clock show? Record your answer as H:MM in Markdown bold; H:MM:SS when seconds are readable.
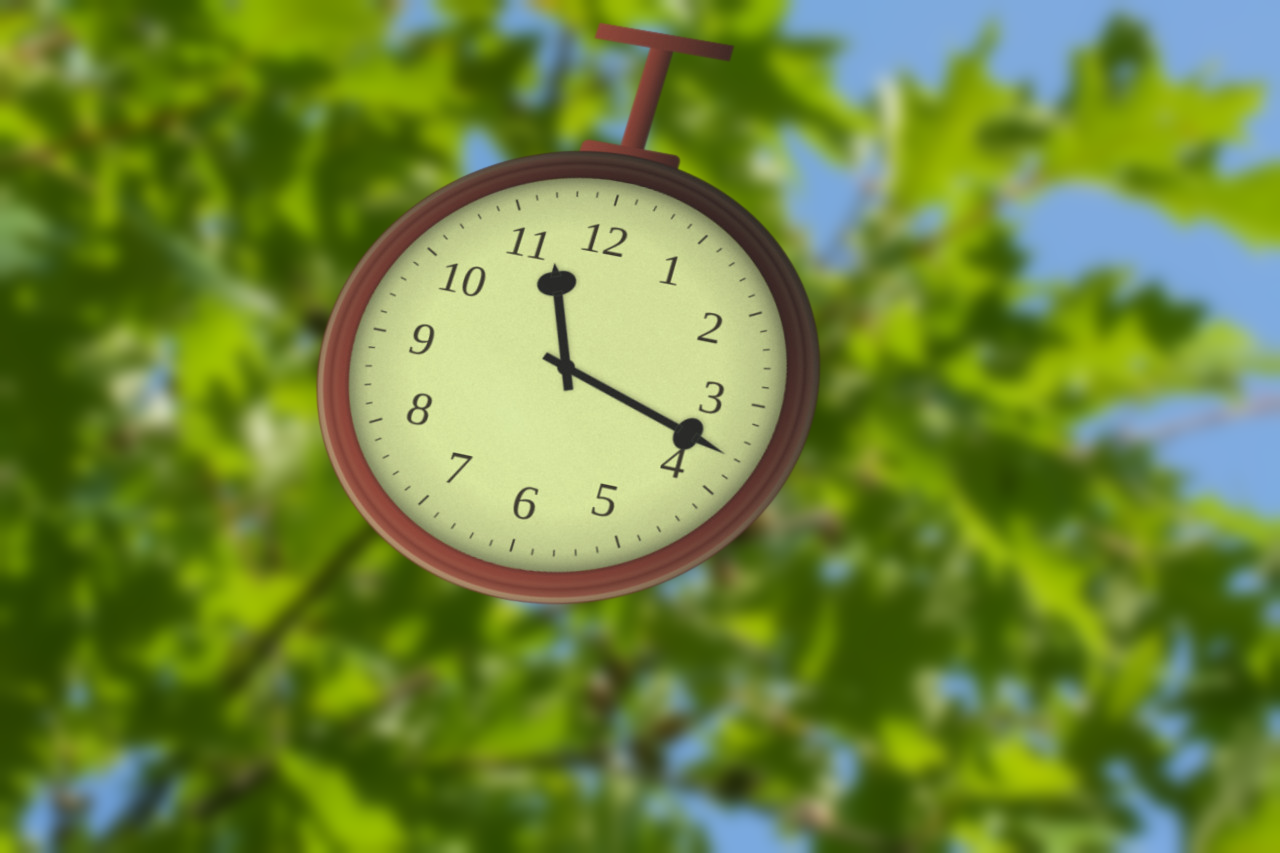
**11:18**
